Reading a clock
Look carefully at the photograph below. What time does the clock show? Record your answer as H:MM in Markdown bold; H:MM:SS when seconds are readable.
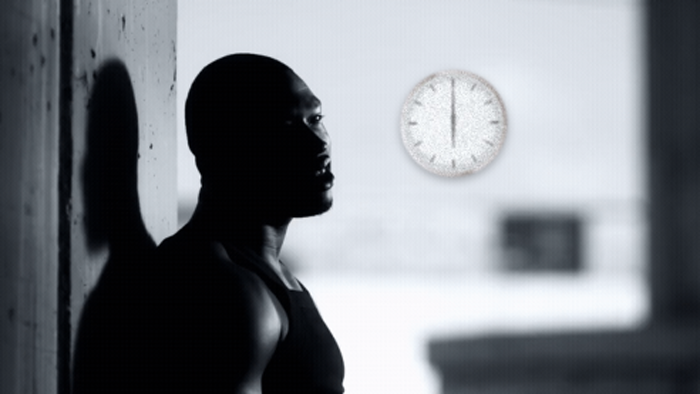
**6:00**
